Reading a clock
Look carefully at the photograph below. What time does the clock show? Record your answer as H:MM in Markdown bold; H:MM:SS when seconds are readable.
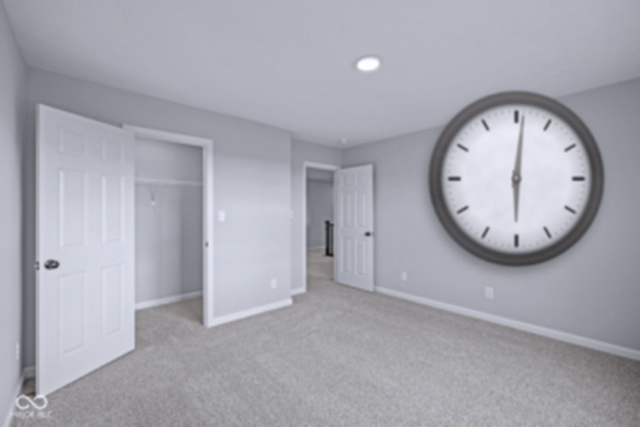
**6:01**
